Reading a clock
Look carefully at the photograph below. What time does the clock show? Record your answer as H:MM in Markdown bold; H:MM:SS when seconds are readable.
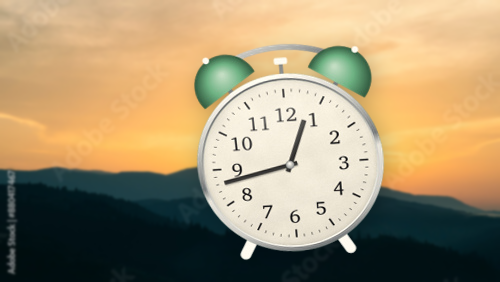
**12:43**
